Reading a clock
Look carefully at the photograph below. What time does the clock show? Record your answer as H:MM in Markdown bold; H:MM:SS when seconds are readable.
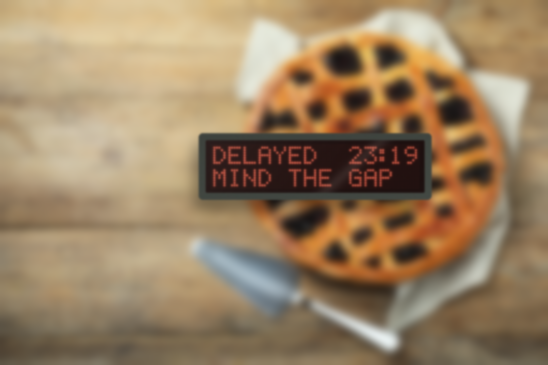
**23:19**
